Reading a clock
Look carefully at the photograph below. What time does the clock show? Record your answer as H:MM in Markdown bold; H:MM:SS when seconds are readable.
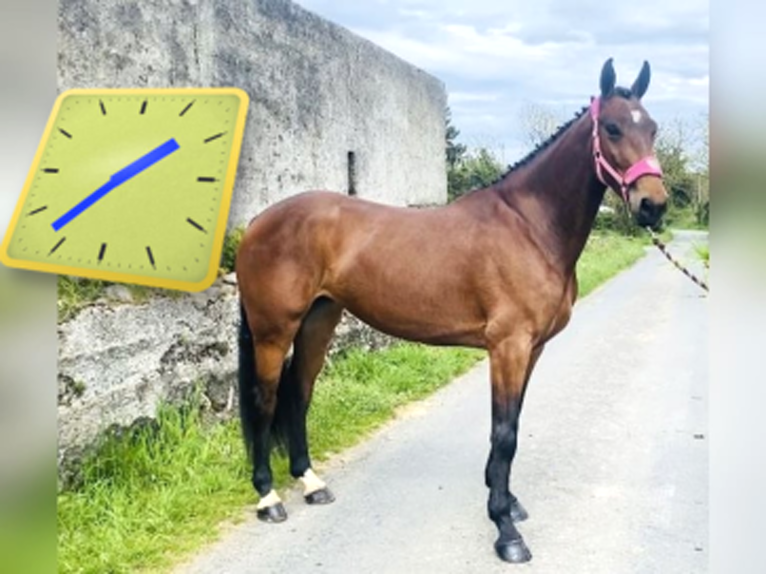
**1:37**
